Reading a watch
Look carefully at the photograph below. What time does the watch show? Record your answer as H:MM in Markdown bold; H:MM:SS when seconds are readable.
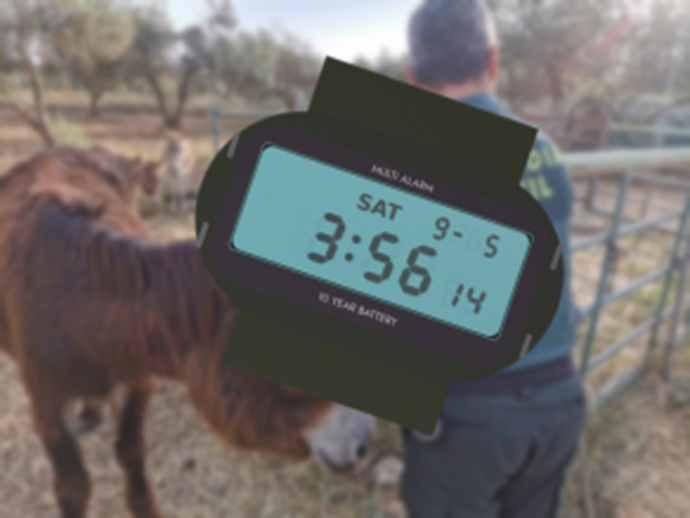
**3:56:14**
